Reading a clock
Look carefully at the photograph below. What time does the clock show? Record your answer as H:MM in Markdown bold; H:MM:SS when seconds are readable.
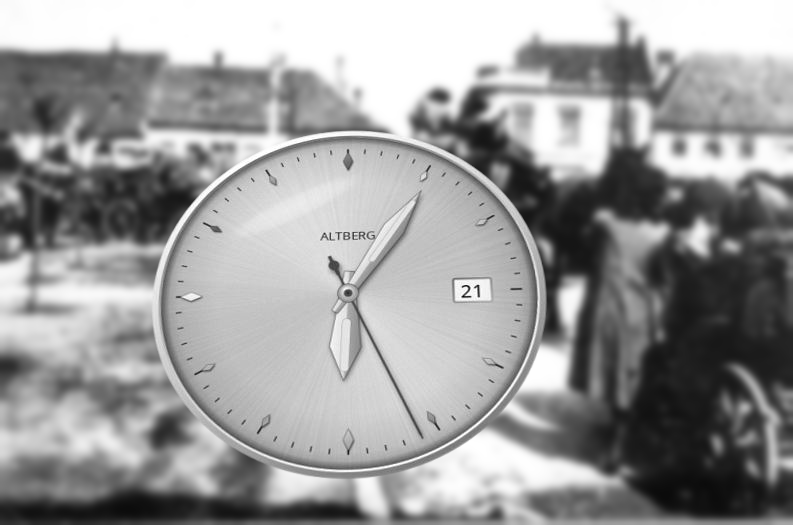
**6:05:26**
